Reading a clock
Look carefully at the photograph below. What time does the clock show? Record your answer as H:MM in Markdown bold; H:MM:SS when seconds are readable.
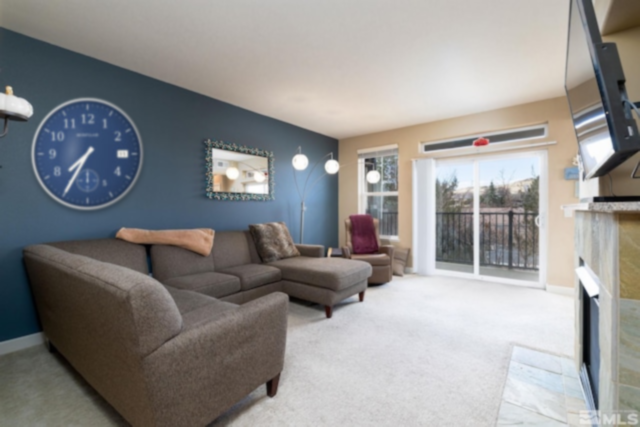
**7:35**
